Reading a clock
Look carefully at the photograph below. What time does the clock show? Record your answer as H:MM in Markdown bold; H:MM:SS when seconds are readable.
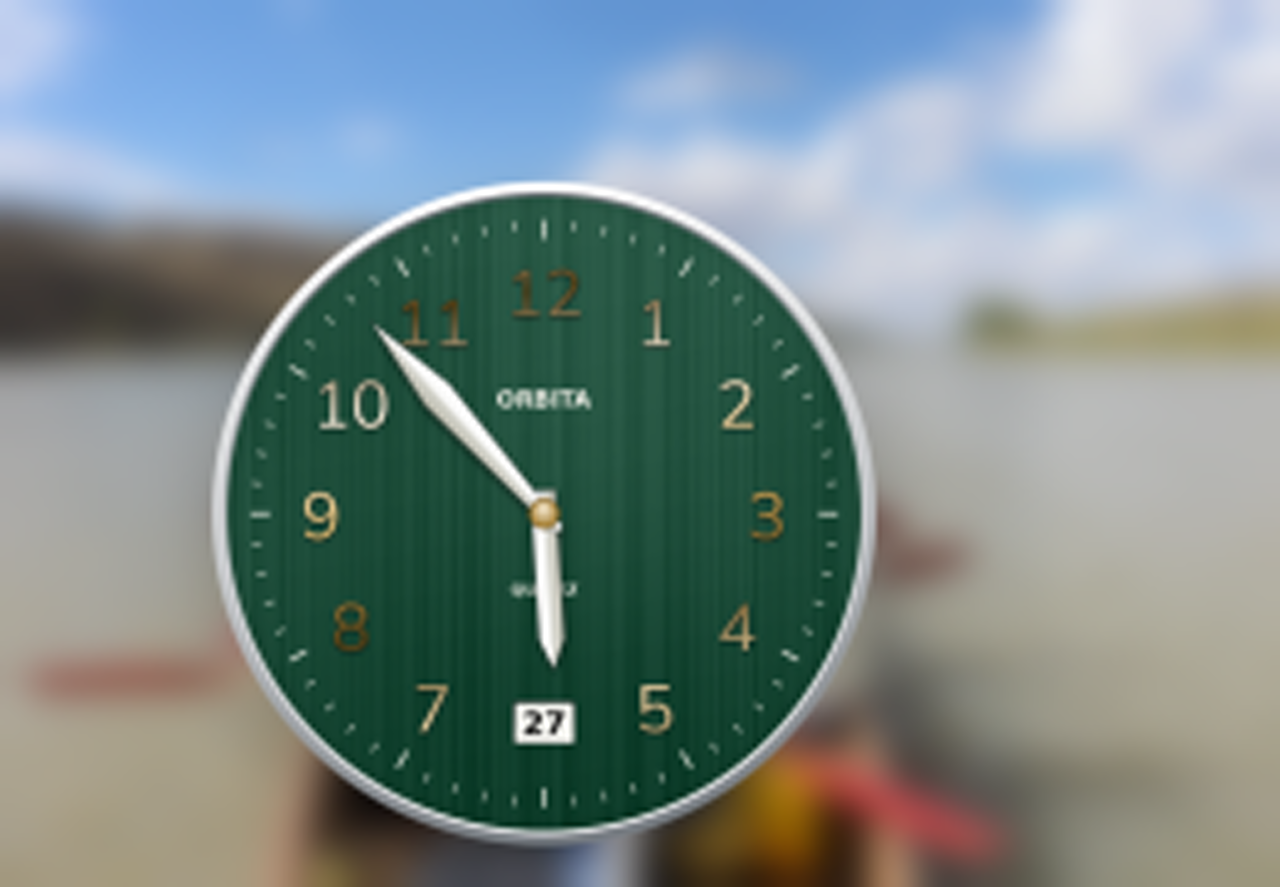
**5:53**
